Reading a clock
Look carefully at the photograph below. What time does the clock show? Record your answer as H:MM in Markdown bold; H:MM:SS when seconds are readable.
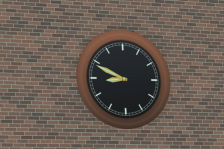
**8:49**
